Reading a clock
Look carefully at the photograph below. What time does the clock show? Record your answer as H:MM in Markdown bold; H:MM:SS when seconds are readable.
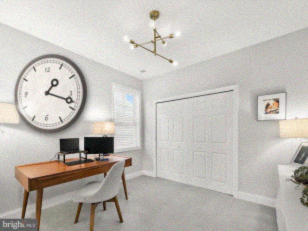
**1:18**
